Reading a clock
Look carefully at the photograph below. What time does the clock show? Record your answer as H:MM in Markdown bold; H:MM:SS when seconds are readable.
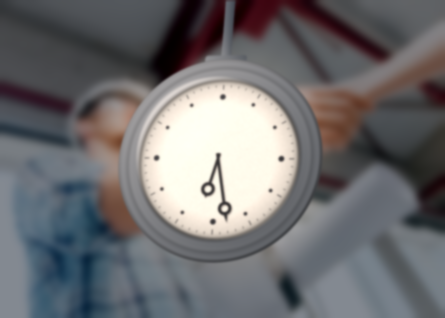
**6:28**
